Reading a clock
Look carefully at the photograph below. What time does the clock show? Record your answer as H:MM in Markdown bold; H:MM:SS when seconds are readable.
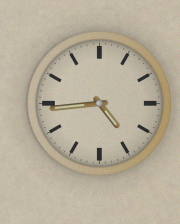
**4:44**
